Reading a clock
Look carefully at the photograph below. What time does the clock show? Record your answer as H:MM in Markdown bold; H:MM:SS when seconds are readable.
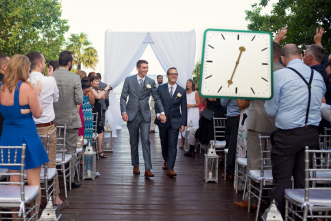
**12:33**
